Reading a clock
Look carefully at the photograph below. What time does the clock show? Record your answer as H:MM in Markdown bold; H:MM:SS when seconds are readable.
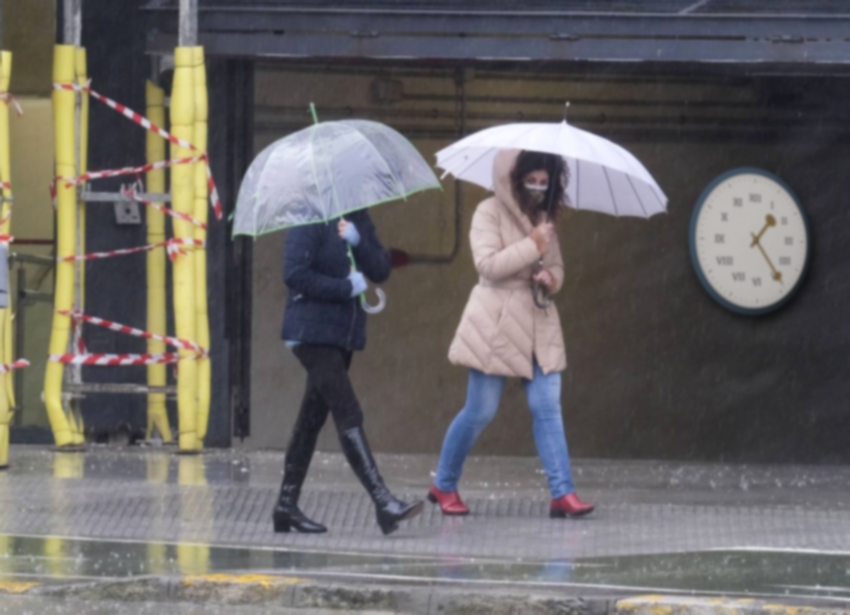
**1:24**
